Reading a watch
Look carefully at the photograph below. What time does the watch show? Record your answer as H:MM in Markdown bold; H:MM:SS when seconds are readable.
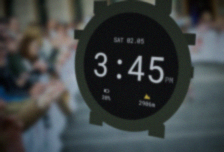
**3:45**
